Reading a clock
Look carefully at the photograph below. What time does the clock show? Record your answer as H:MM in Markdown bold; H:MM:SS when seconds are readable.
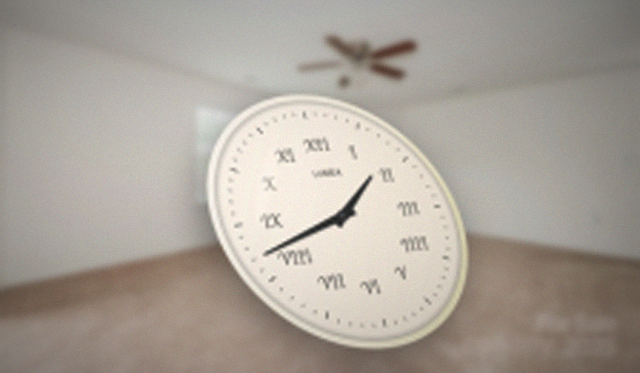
**1:42**
